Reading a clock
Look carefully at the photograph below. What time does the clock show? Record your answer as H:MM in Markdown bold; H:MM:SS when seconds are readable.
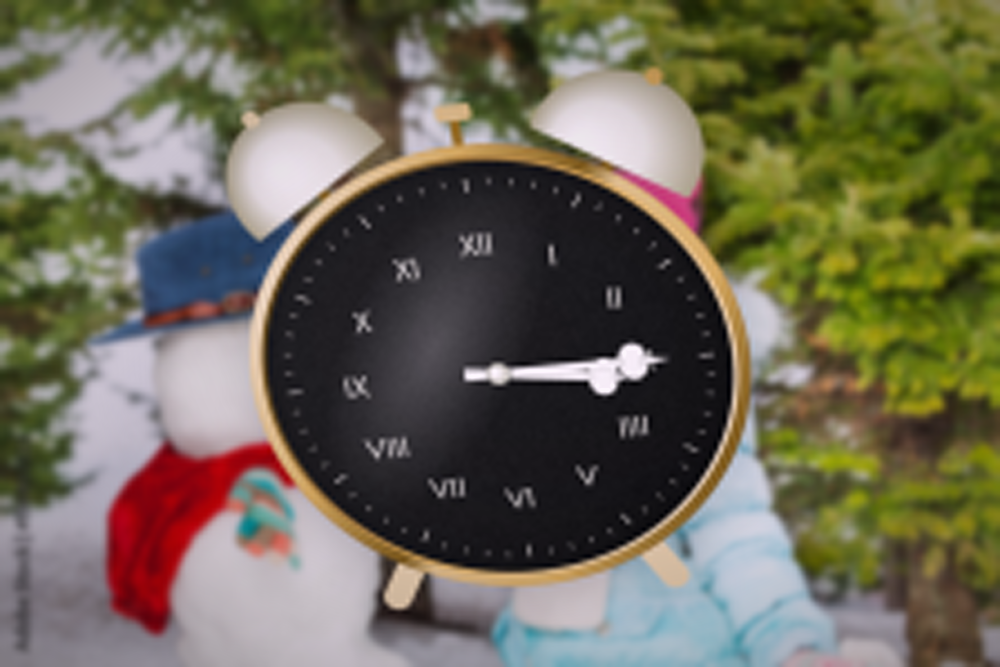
**3:15**
